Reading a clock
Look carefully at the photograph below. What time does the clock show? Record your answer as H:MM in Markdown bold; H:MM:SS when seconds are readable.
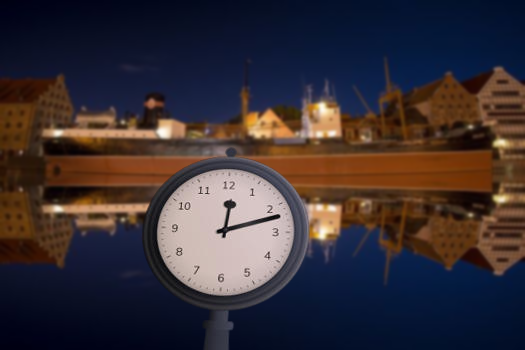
**12:12**
